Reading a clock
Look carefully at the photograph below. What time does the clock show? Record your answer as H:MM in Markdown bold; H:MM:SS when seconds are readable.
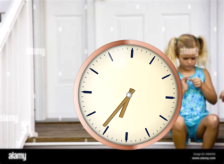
**6:36**
